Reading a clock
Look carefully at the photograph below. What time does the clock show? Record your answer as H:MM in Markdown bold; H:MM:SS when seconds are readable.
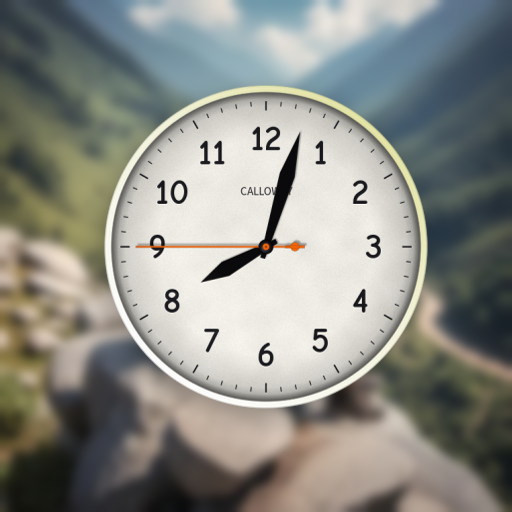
**8:02:45**
